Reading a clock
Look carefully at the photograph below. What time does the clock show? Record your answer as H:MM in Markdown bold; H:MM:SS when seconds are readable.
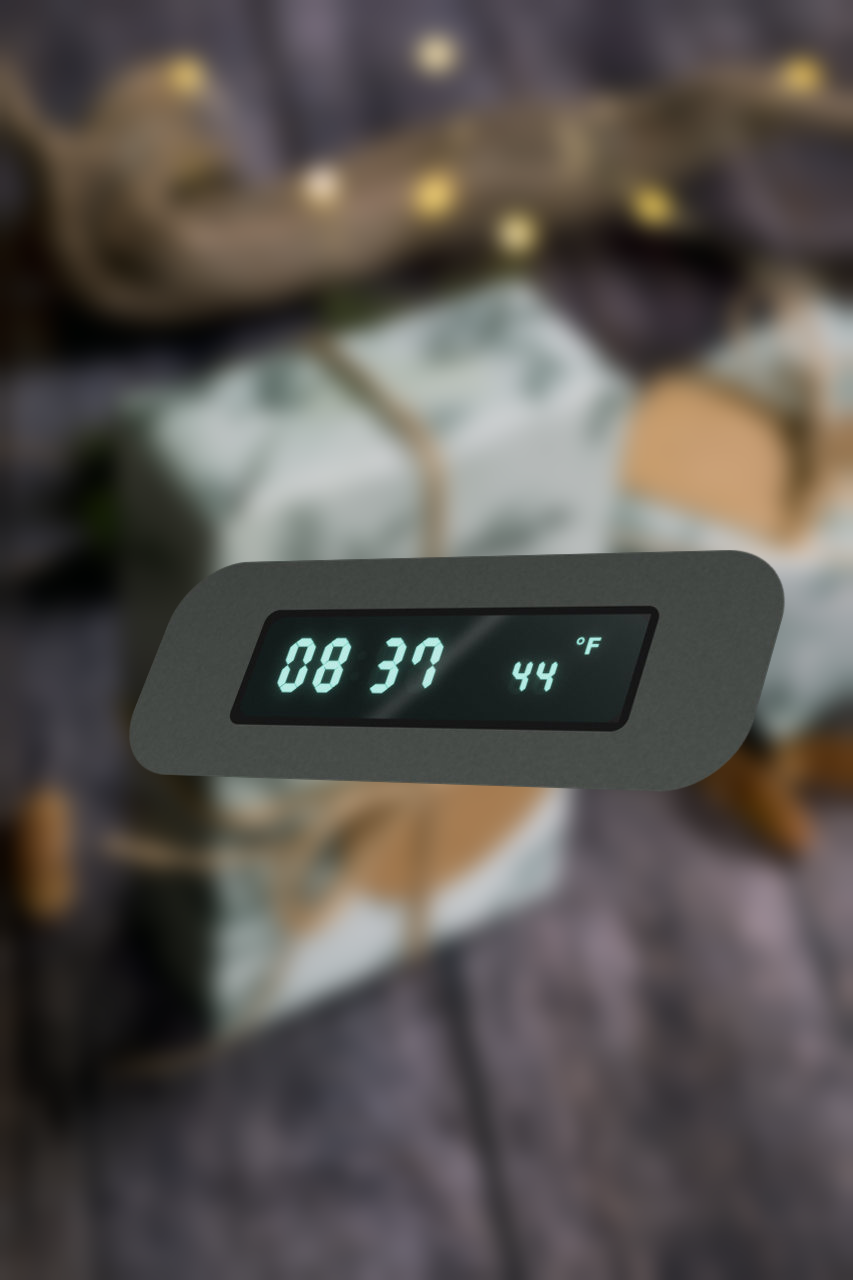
**8:37**
